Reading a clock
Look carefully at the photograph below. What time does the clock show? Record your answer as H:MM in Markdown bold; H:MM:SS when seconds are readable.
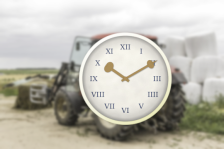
**10:10**
